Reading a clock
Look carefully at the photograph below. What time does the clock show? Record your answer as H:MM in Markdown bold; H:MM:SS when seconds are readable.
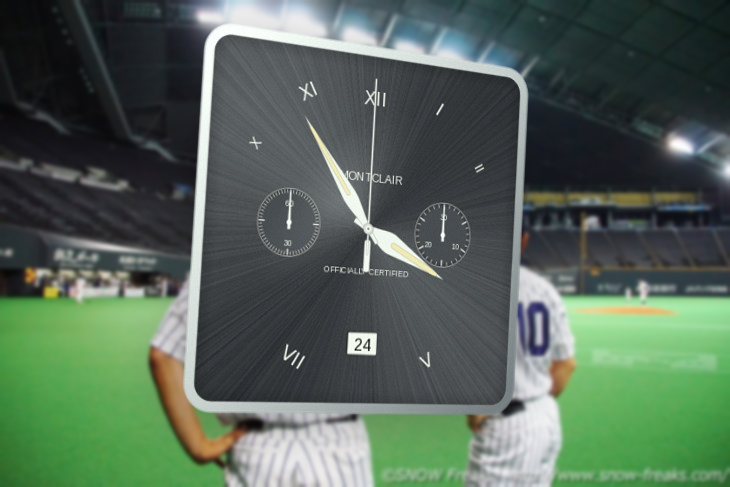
**3:54**
